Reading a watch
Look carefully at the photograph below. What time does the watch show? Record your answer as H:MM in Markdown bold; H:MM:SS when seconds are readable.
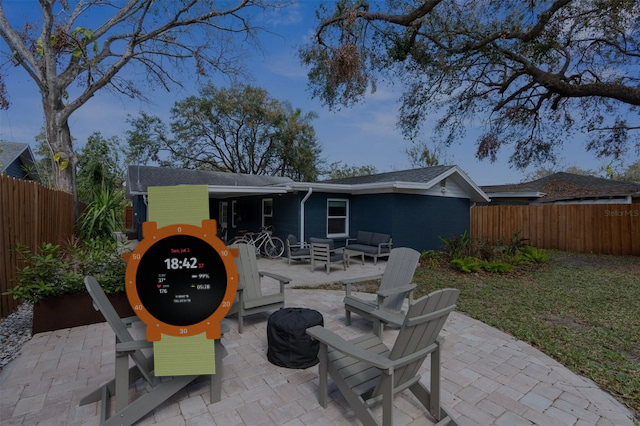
**18:42**
